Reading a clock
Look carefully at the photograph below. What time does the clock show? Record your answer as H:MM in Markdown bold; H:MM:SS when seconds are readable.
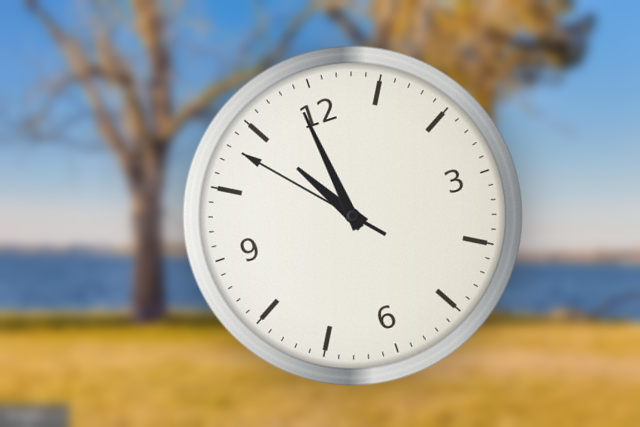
**10:58:53**
